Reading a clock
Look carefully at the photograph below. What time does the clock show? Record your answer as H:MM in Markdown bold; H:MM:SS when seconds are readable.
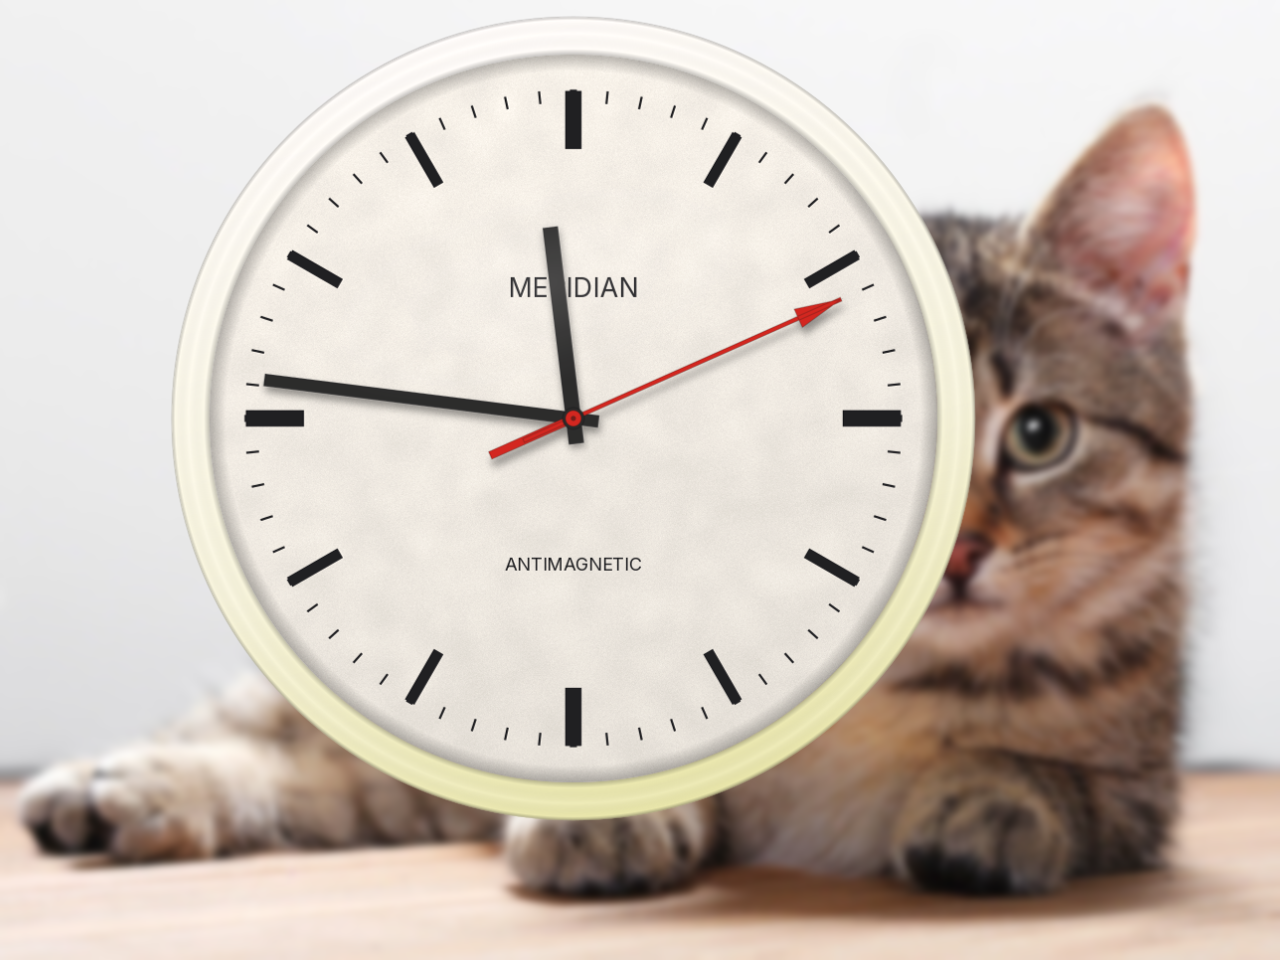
**11:46:11**
